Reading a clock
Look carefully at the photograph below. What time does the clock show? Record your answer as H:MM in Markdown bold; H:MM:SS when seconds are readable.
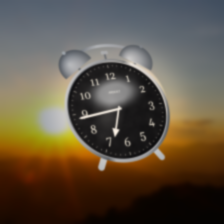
**6:44**
